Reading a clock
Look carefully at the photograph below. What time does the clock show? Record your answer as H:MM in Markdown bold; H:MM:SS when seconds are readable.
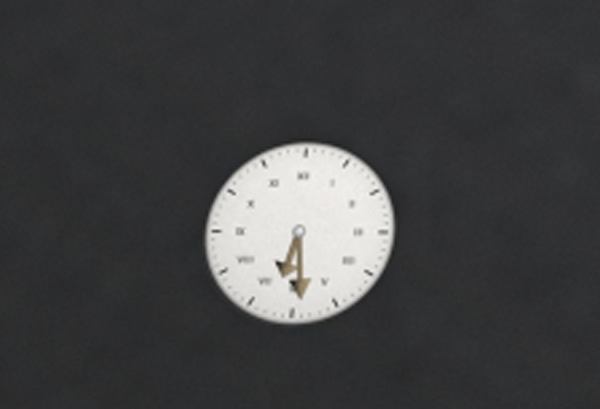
**6:29**
